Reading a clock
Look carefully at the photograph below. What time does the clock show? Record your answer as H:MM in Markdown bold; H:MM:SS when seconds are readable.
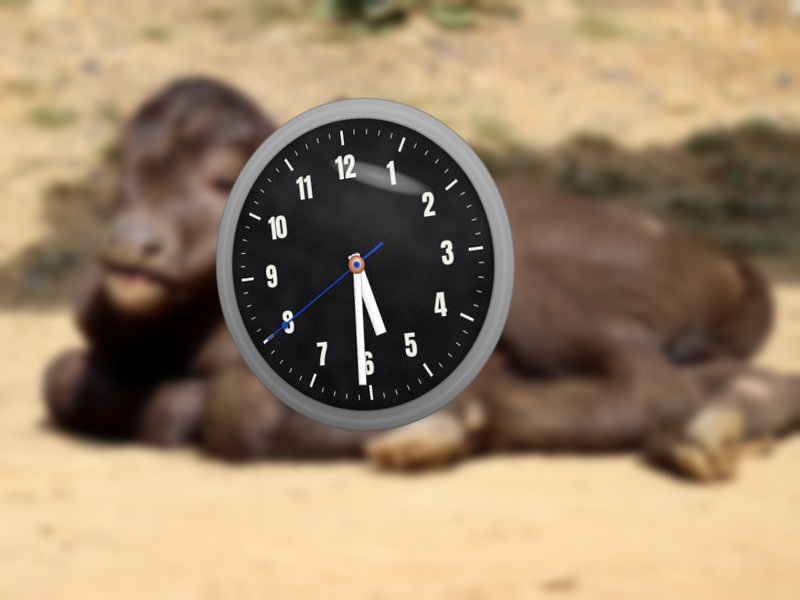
**5:30:40**
